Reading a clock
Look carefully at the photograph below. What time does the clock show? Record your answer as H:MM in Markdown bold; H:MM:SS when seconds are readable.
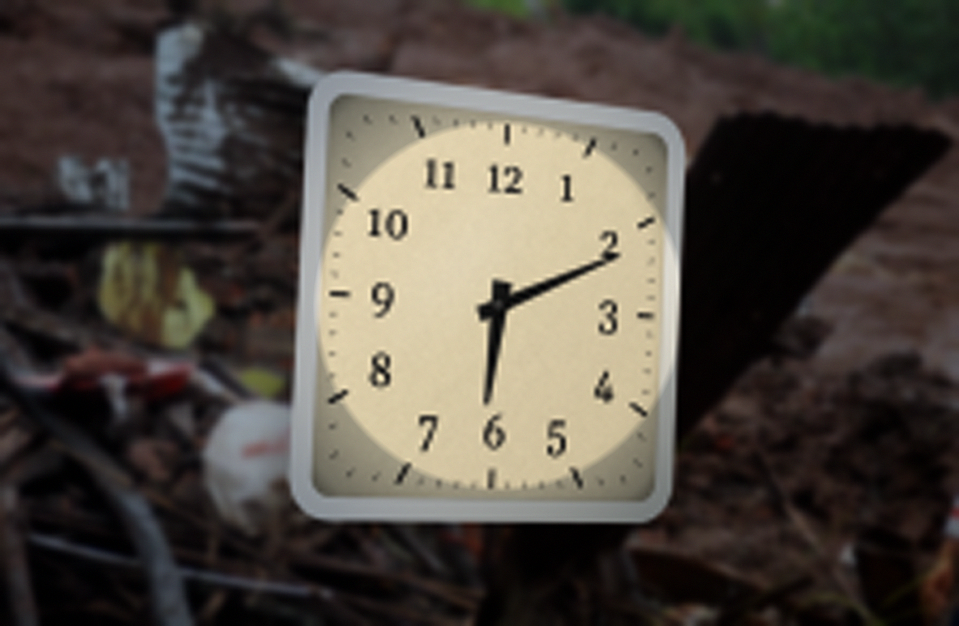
**6:11**
